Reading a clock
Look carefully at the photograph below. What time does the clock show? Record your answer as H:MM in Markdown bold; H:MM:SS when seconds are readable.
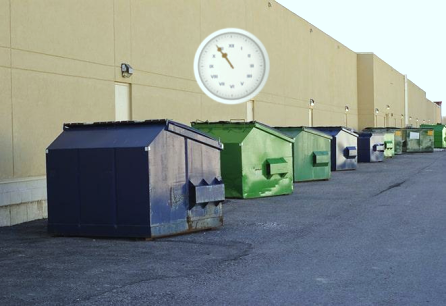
**10:54**
